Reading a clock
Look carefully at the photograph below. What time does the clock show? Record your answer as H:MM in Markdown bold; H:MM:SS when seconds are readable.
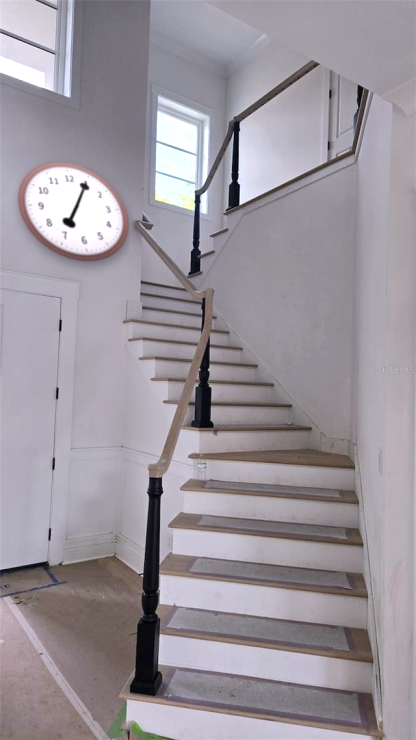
**7:05**
